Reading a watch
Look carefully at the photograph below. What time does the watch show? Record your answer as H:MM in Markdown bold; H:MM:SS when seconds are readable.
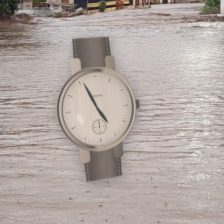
**4:56**
